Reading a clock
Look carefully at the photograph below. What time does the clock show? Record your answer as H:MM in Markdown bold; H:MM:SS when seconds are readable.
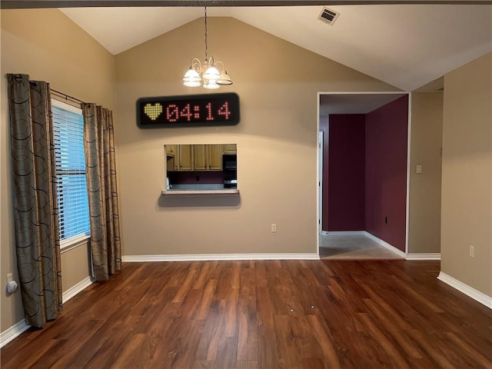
**4:14**
